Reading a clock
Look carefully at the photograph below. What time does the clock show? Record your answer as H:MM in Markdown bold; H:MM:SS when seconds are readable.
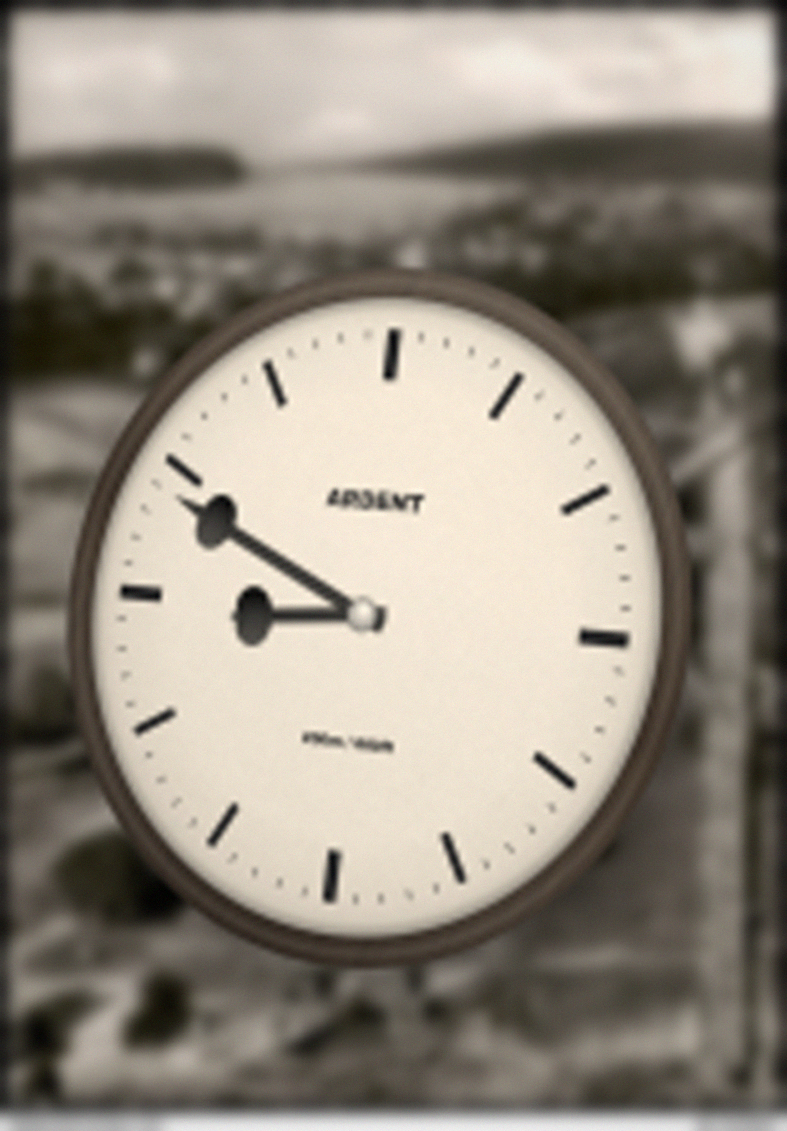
**8:49**
